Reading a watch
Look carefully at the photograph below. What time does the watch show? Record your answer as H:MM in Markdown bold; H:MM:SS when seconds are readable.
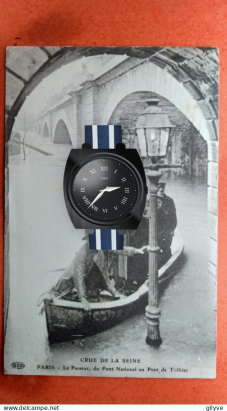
**2:37**
